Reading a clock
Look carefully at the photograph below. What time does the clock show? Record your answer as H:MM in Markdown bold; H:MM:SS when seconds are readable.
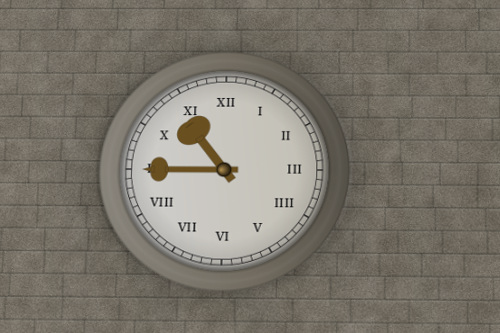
**10:45**
